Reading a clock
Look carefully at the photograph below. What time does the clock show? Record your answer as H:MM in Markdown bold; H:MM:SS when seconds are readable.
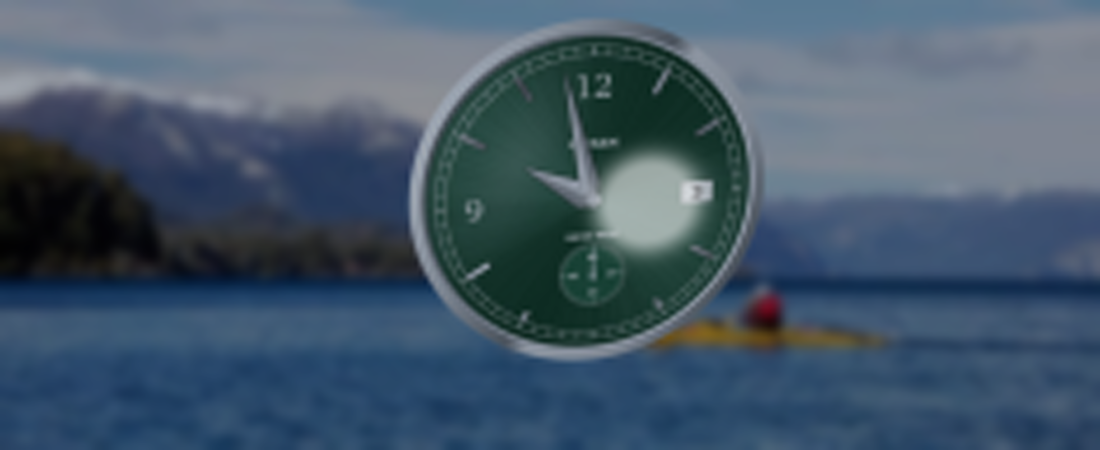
**9:58**
